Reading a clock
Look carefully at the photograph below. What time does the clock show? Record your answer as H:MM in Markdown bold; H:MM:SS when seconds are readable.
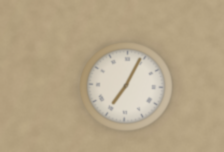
**7:04**
